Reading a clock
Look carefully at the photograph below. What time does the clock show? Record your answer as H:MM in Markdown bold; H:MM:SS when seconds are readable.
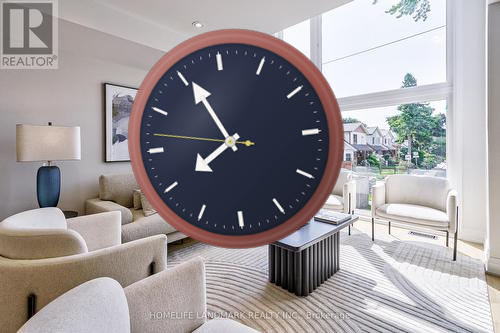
**7:55:47**
